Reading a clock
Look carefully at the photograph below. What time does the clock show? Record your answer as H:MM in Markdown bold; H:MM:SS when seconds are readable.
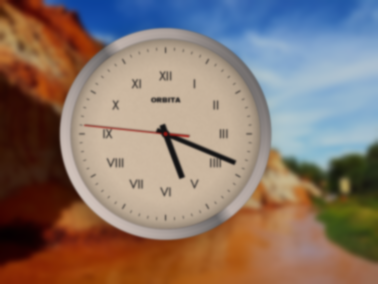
**5:18:46**
